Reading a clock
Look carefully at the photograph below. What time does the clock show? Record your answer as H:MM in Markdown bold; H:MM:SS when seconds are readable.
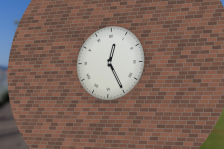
**12:25**
